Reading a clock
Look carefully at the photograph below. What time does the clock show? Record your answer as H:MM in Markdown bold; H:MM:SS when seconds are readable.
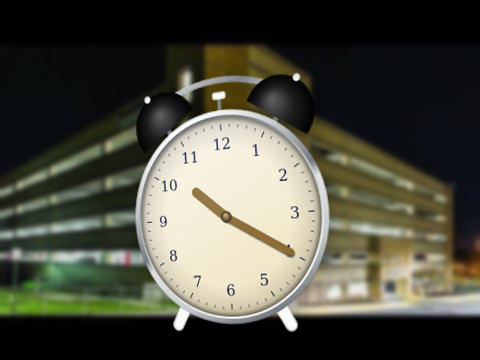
**10:20**
